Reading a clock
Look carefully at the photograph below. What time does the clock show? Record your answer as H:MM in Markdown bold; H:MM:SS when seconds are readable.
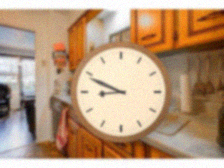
**8:49**
